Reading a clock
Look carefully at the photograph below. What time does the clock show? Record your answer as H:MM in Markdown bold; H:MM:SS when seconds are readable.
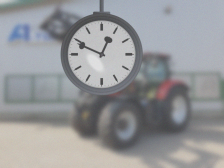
**12:49**
